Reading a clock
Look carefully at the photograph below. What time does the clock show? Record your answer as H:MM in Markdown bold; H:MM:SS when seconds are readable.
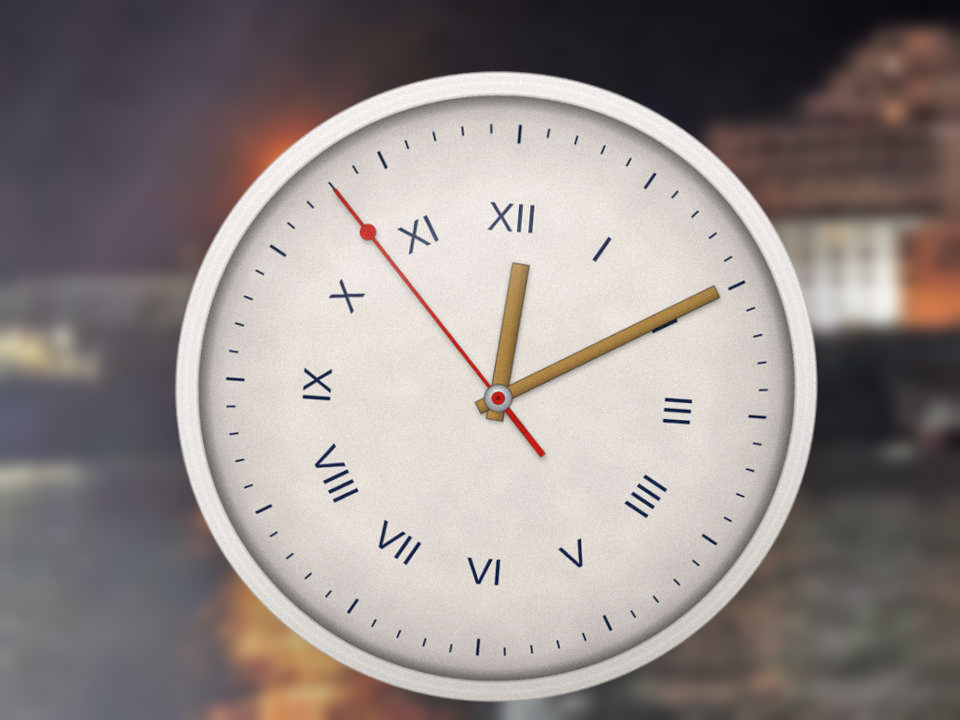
**12:09:53**
